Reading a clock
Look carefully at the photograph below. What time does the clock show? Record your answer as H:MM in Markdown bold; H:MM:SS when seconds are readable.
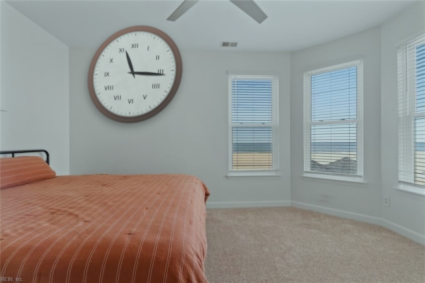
**11:16**
